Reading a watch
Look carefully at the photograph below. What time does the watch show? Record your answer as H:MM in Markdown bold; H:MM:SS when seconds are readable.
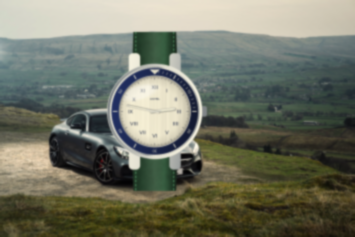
**2:47**
